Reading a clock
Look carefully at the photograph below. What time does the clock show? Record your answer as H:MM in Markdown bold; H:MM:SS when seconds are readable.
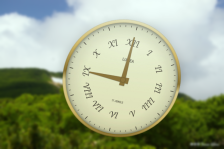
**9:00**
